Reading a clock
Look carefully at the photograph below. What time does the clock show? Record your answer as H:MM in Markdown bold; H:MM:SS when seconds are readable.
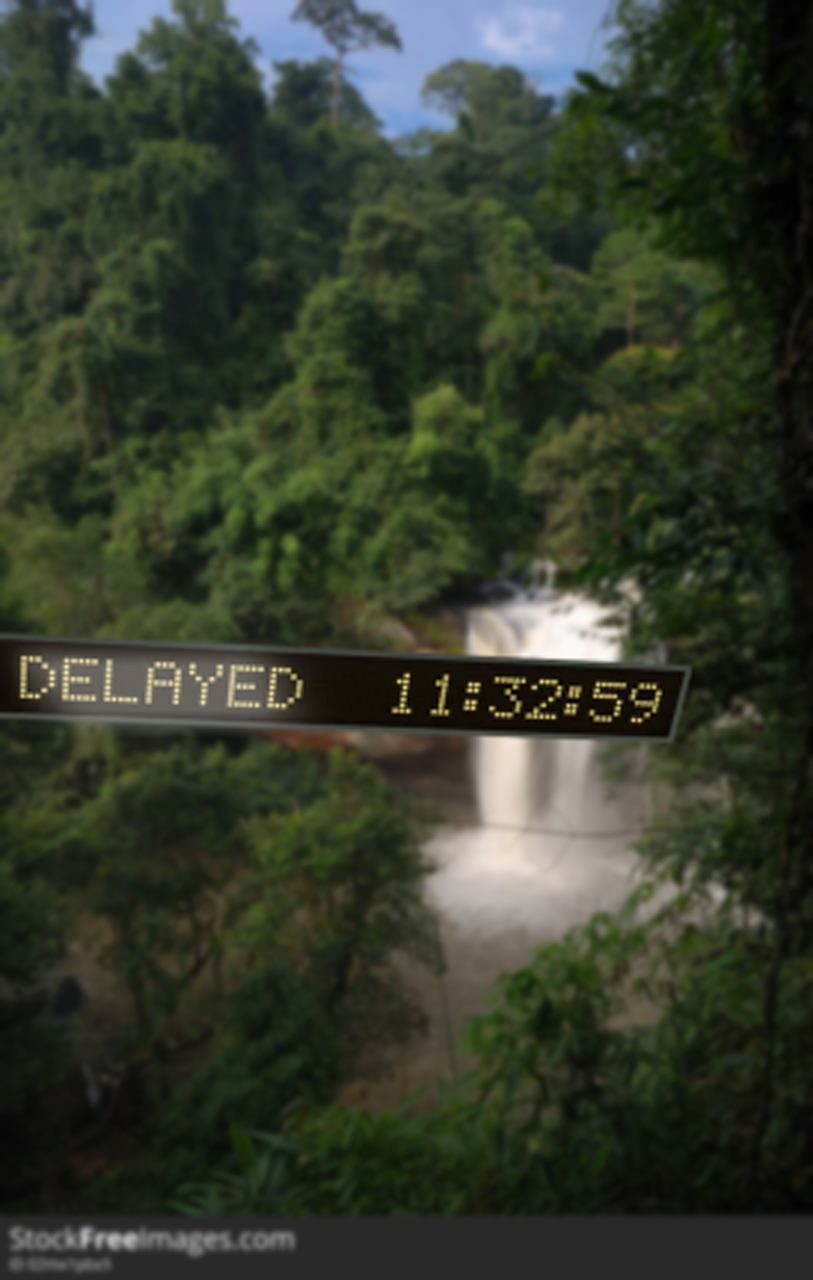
**11:32:59**
